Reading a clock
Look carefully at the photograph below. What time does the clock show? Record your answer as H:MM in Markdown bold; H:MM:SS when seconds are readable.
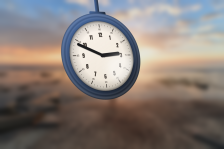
**2:49**
